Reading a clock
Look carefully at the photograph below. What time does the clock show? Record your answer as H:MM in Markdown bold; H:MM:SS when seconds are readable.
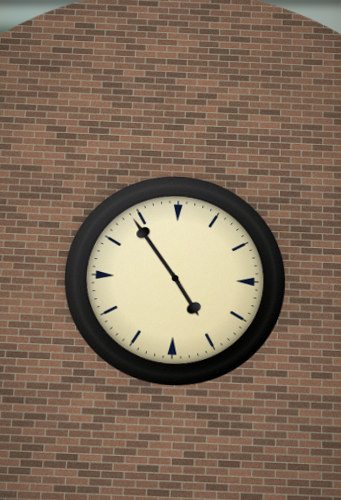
**4:54**
